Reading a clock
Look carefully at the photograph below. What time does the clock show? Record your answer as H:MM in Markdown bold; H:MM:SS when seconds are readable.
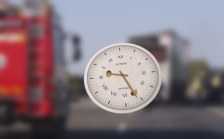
**9:26**
